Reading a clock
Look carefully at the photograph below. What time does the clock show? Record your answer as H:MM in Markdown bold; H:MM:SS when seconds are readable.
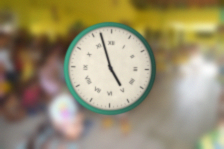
**4:57**
